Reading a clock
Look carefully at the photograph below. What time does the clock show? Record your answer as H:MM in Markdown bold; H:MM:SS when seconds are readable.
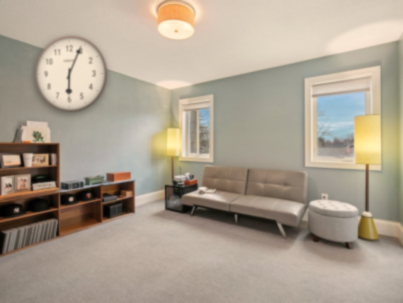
**6:04**
